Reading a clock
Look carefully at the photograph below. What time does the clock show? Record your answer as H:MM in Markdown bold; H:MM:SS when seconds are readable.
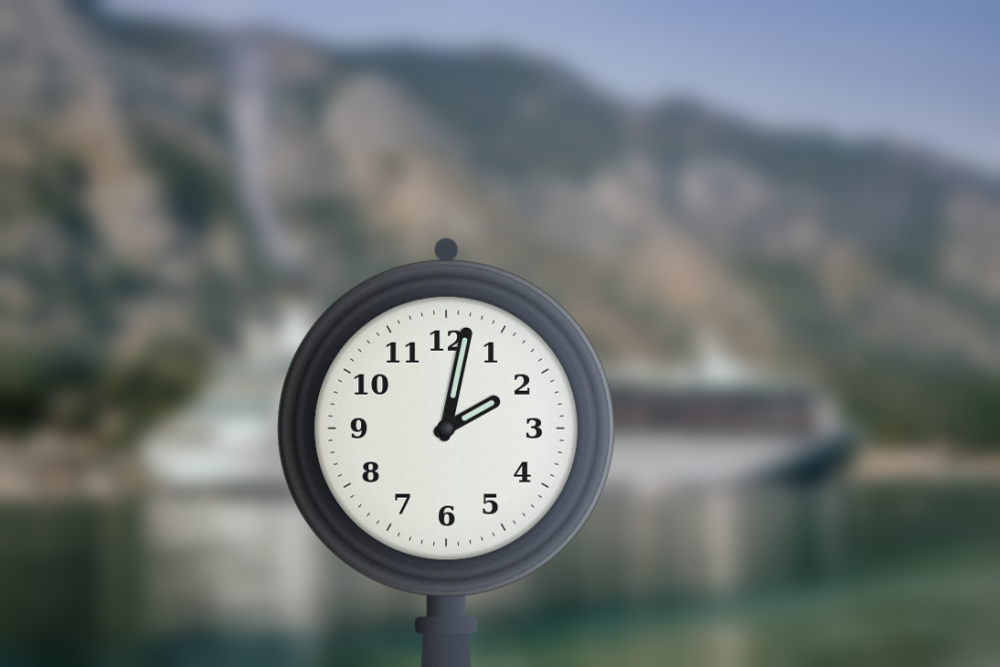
**2:02**
